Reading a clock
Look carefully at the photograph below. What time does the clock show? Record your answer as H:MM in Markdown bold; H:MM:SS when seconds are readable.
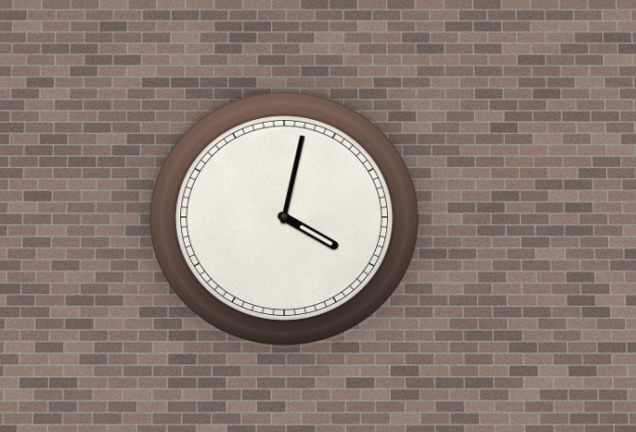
**4:02**
